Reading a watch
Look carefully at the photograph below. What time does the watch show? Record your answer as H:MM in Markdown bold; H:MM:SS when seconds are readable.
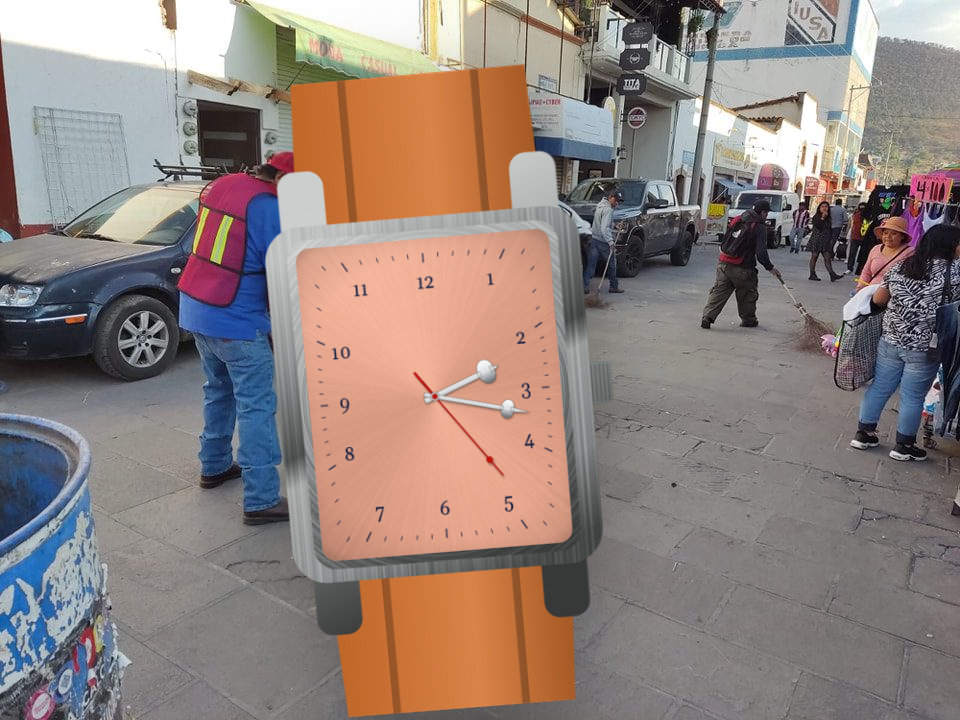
**2:17:24**
